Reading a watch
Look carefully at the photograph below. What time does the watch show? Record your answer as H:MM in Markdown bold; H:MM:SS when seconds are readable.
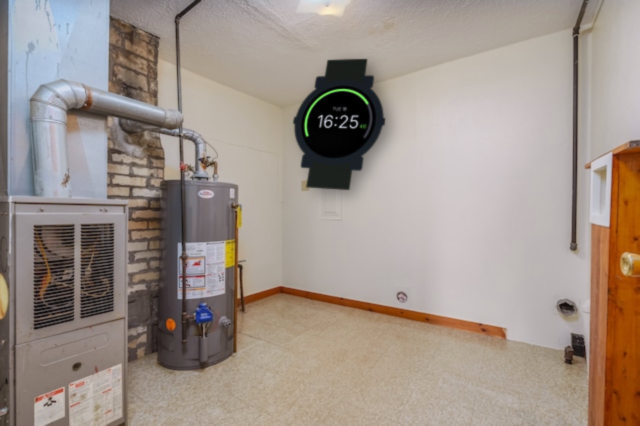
**16:25**
